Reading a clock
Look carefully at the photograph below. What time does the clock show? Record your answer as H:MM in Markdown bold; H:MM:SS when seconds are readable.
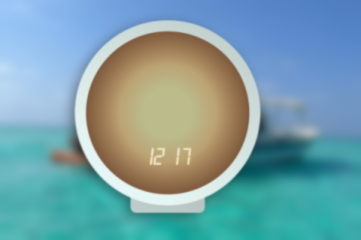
**12:17**
